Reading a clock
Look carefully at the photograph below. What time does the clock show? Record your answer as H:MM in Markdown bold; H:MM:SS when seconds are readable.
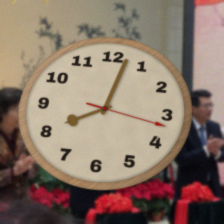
**8:02:17**
